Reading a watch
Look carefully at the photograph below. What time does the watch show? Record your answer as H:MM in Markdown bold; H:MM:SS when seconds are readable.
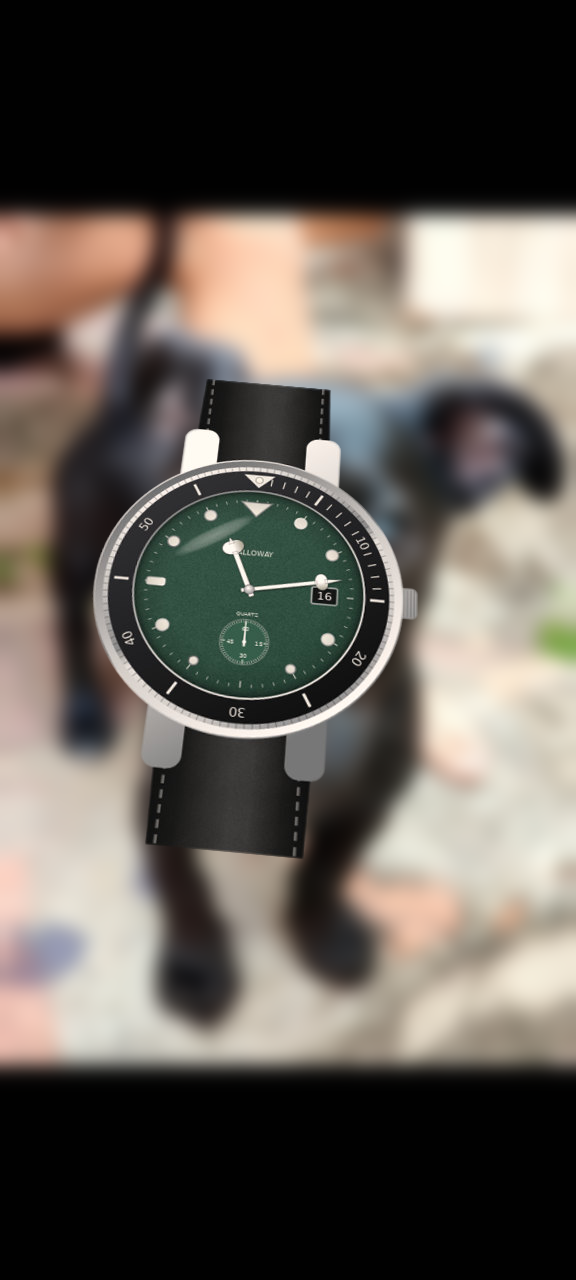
**11:13**
